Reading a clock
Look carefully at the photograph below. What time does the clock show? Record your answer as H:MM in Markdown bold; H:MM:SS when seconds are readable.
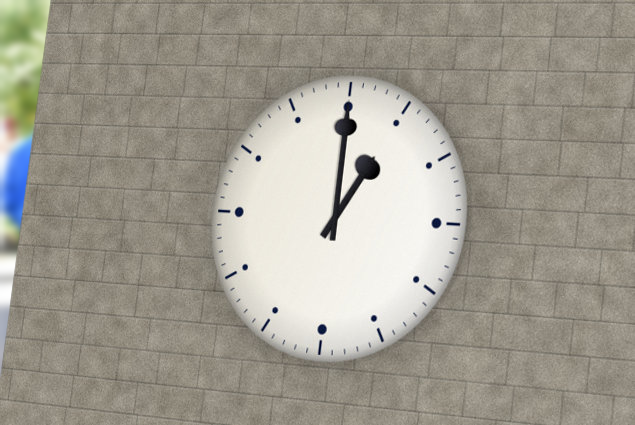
**1:00**
